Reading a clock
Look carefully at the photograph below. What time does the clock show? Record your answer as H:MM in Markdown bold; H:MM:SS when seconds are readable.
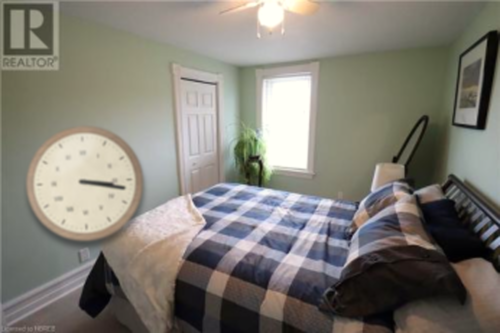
**3:17**
